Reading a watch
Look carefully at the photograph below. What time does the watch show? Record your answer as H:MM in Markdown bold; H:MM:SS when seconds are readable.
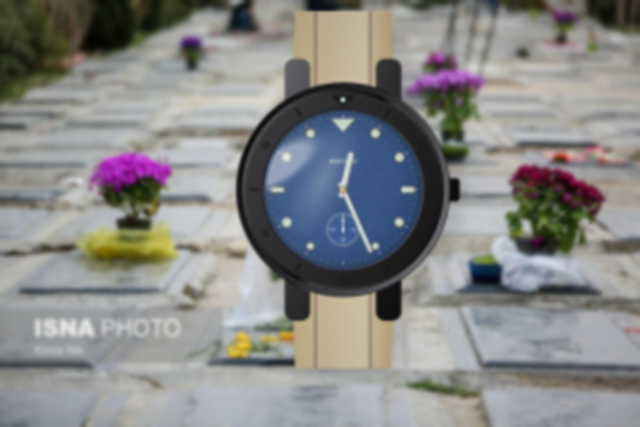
**12:26**
